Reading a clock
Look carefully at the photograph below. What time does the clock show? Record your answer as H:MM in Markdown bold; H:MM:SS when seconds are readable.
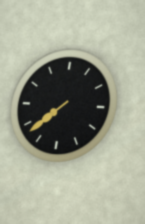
**7:38**
